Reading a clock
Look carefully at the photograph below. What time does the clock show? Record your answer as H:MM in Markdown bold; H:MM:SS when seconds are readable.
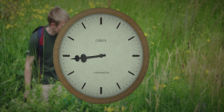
**8:44**
